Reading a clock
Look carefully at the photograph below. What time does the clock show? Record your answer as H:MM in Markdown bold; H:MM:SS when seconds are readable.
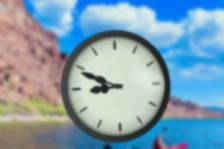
**8:49**
